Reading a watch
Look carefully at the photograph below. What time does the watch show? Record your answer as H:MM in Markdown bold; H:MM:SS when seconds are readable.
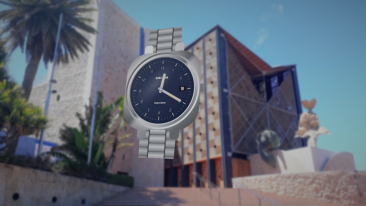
**12:20**
